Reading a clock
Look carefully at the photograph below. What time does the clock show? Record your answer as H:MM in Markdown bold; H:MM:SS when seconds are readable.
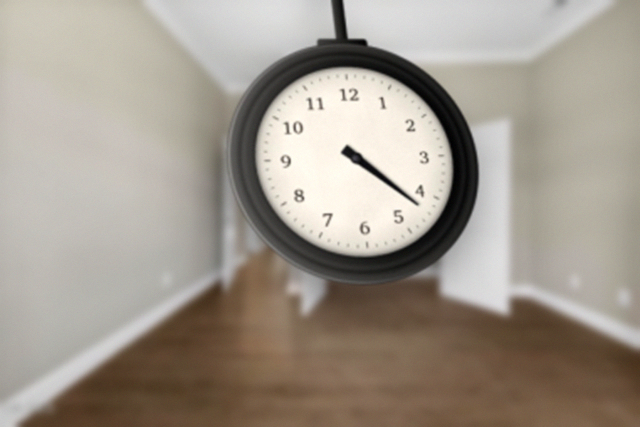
**4:22**
